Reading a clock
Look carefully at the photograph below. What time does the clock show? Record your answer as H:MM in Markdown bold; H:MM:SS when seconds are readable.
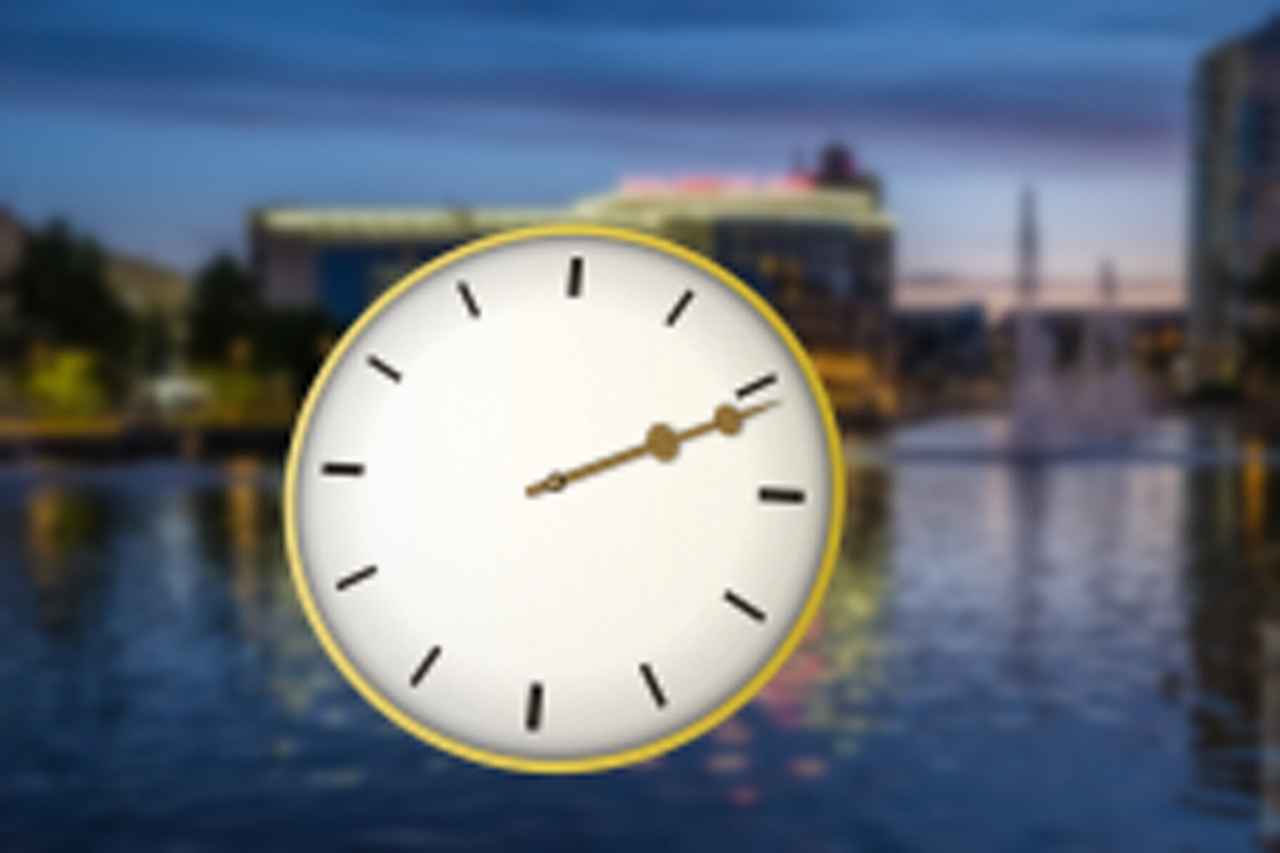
**2:11**
